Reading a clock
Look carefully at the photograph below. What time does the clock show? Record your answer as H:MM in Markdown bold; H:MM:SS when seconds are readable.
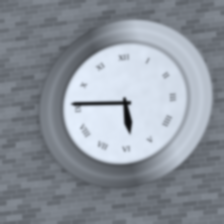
**5:46**
